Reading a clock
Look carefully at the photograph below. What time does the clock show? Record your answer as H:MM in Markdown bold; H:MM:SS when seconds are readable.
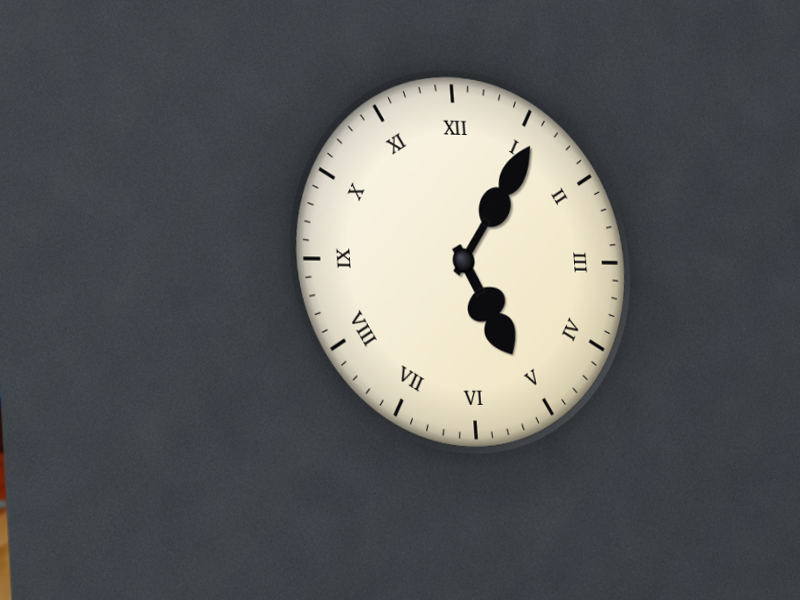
**5:06**
